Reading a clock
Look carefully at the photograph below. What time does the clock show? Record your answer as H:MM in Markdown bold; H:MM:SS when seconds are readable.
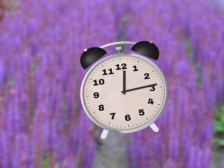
**12:14**
